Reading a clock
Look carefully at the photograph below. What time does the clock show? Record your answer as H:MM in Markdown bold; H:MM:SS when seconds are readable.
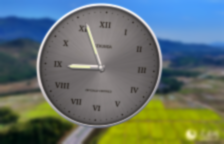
**8:56**
